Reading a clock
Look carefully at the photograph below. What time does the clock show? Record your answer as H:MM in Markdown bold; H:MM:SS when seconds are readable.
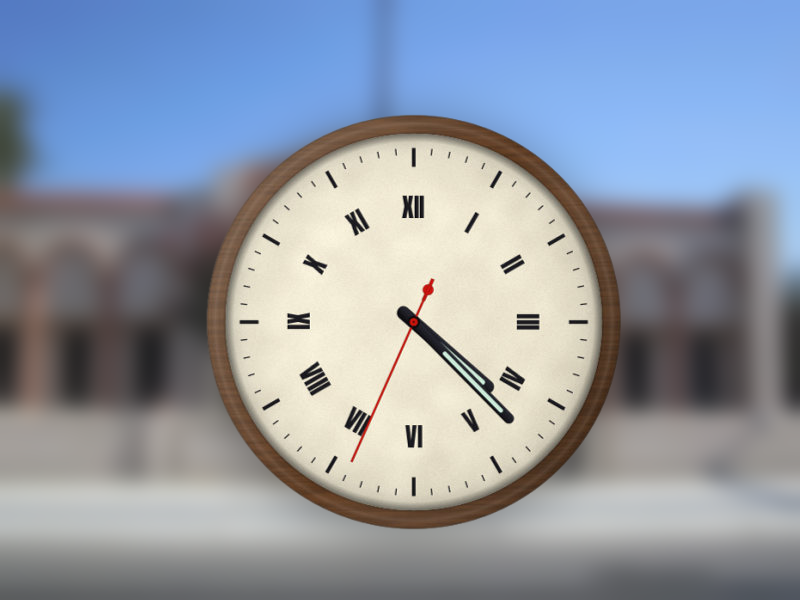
**4:22:34**
